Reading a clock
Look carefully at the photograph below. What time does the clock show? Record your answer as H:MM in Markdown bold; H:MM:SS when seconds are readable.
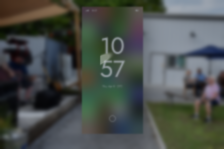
**10:57**
